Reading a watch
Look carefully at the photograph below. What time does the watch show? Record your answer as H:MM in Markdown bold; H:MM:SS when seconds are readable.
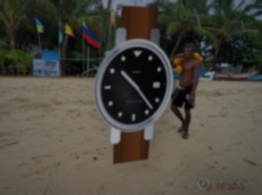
**10:23**
